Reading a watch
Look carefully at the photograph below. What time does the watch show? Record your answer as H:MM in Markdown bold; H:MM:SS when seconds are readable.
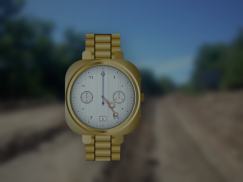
**4:24**
